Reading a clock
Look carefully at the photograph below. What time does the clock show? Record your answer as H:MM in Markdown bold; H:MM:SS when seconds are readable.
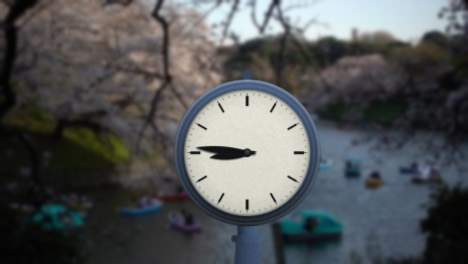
**8:46**
